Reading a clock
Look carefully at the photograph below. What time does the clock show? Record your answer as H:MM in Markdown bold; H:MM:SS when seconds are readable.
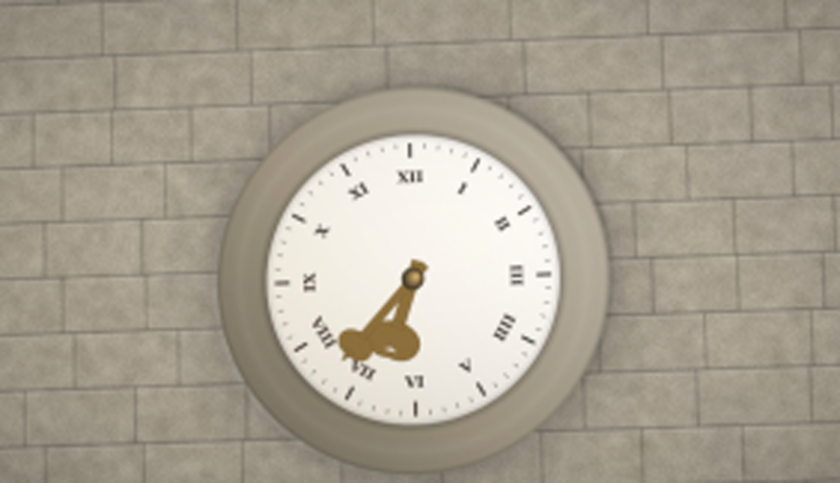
**6:37**
